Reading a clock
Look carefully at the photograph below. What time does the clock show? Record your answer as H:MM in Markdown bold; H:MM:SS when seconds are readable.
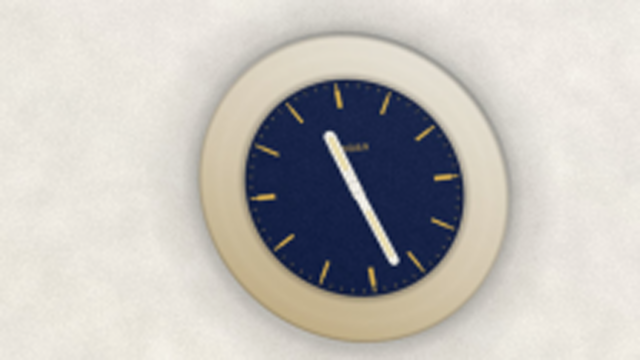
**11:27**
